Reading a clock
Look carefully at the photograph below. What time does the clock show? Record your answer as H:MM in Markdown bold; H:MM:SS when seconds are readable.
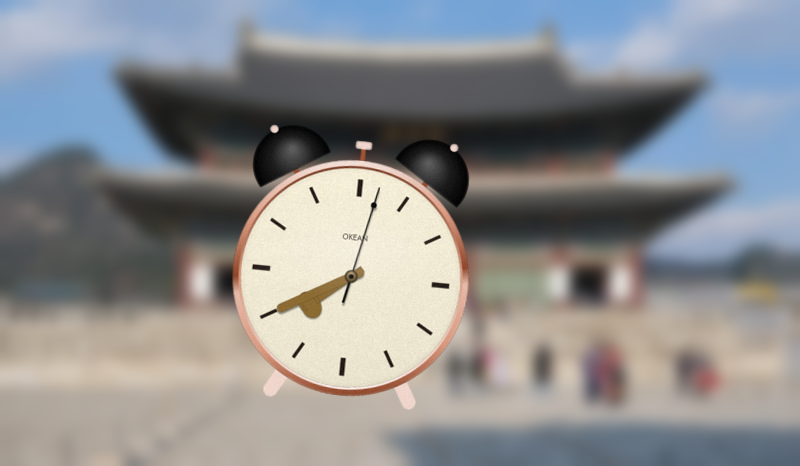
**7:40:02**
